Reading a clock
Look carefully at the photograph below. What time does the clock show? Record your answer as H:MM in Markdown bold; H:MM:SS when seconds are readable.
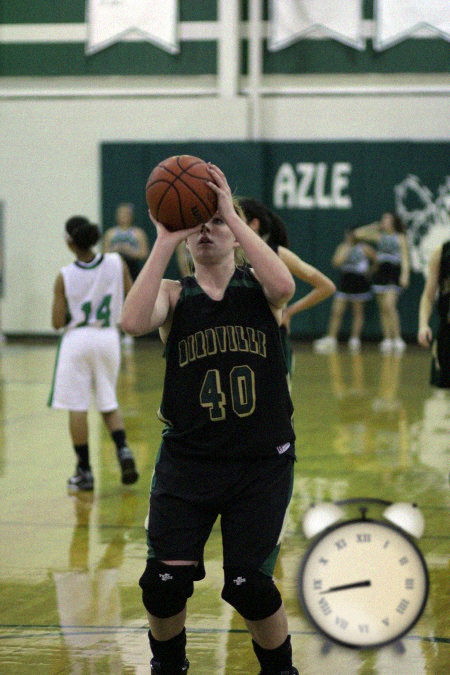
**8:43**
